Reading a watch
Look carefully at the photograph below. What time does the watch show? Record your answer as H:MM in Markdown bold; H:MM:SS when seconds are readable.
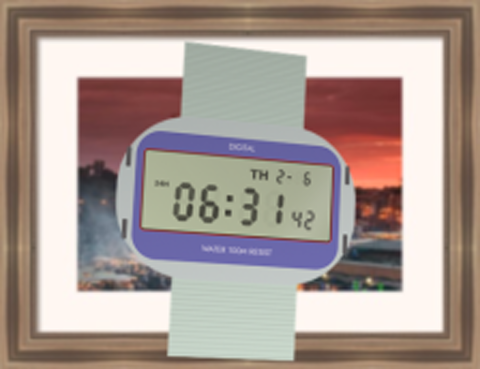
**6:31:42**
